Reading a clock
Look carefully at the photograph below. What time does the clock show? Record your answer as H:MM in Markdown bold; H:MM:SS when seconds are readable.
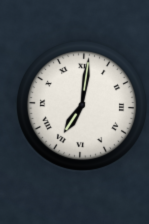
**7:01**
